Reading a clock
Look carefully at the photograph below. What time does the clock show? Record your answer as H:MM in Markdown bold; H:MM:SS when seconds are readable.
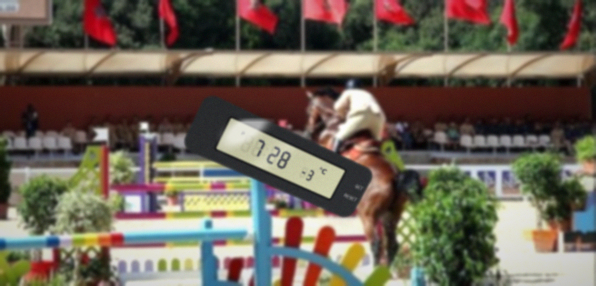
**7:28**
